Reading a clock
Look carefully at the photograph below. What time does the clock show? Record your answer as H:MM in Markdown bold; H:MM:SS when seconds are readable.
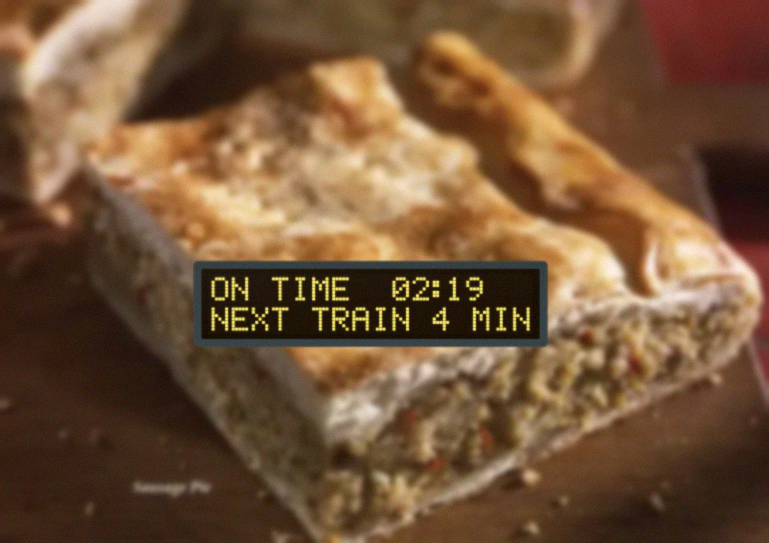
**2:19**
